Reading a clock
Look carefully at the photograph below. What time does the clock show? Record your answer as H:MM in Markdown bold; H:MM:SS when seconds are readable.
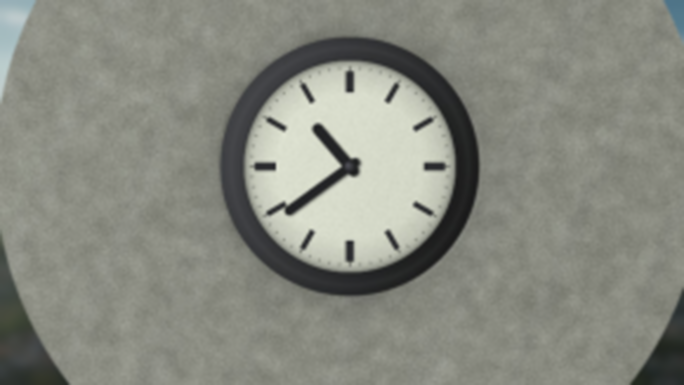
**10:39**
